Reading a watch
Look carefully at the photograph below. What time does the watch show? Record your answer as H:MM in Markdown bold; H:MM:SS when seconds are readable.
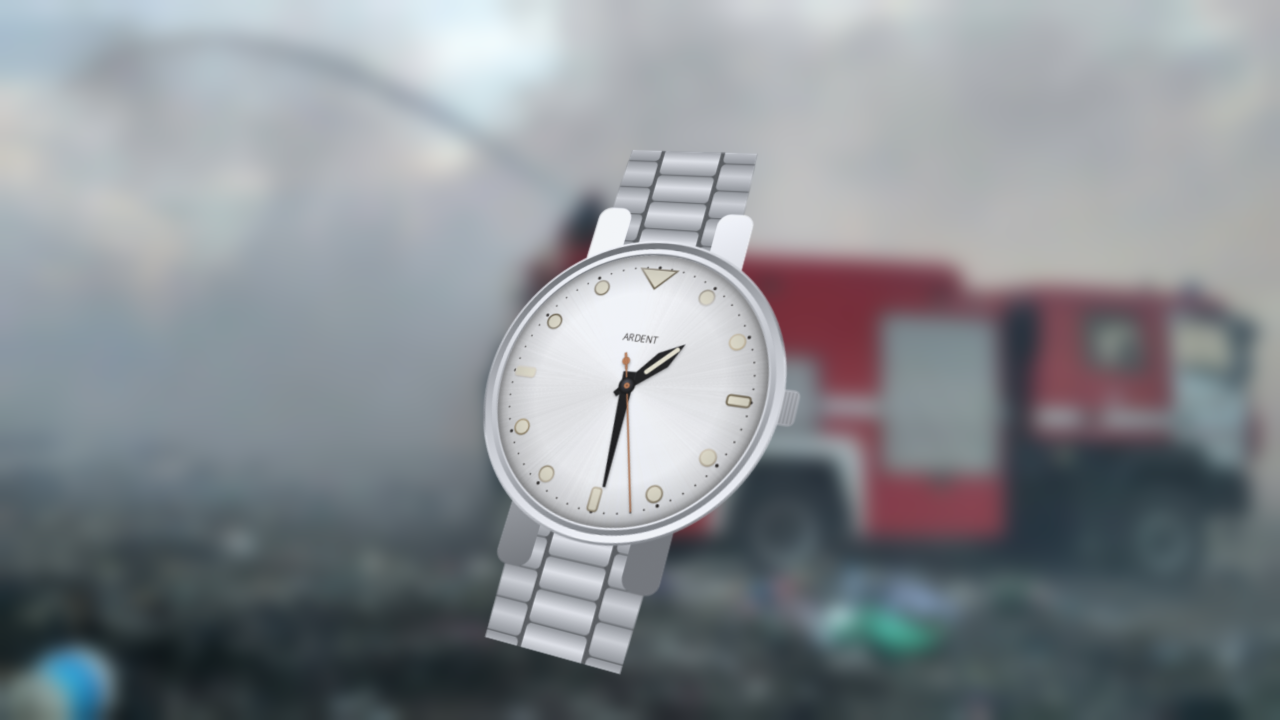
**1:29:27**
